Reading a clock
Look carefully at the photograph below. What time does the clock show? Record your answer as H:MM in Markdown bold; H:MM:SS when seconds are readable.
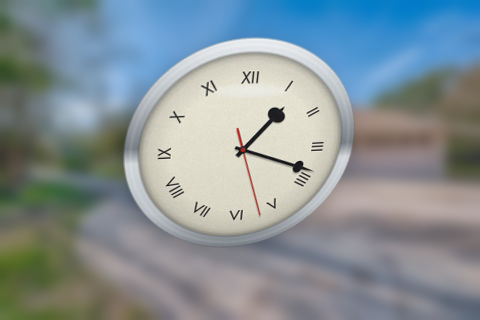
**1:18:27**
